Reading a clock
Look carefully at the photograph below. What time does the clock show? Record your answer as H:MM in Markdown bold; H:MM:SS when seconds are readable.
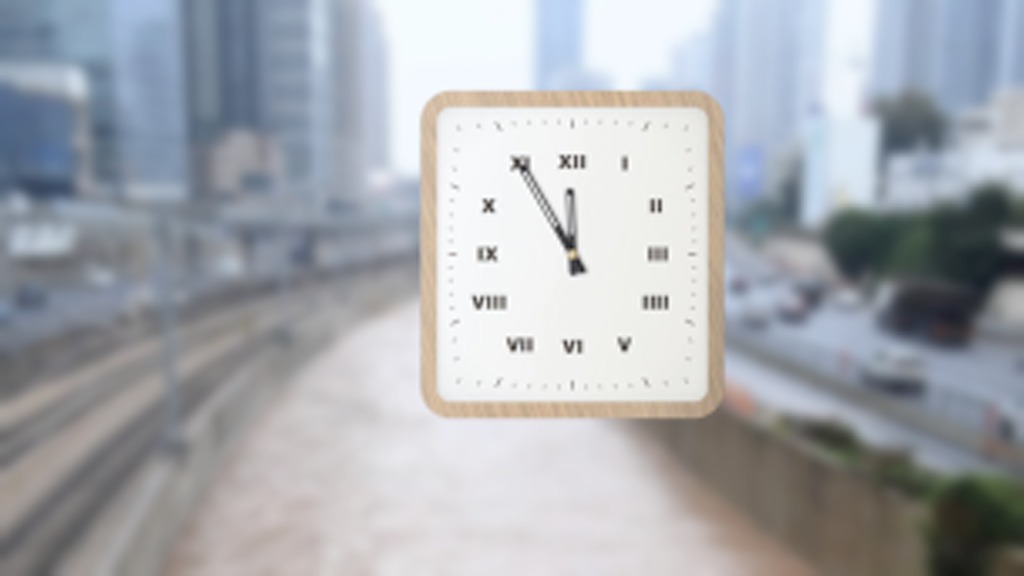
**11:55**
